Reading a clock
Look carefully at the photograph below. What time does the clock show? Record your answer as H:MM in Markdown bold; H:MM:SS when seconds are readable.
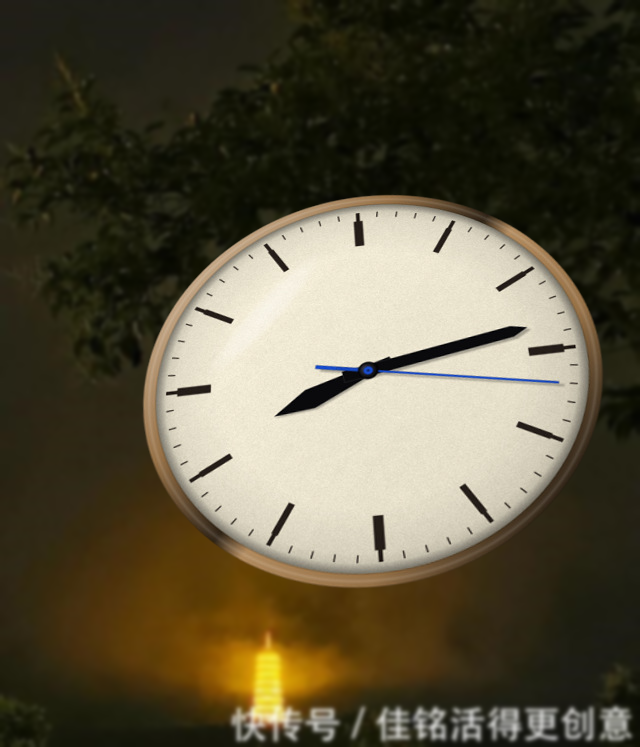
**8:13:17**
